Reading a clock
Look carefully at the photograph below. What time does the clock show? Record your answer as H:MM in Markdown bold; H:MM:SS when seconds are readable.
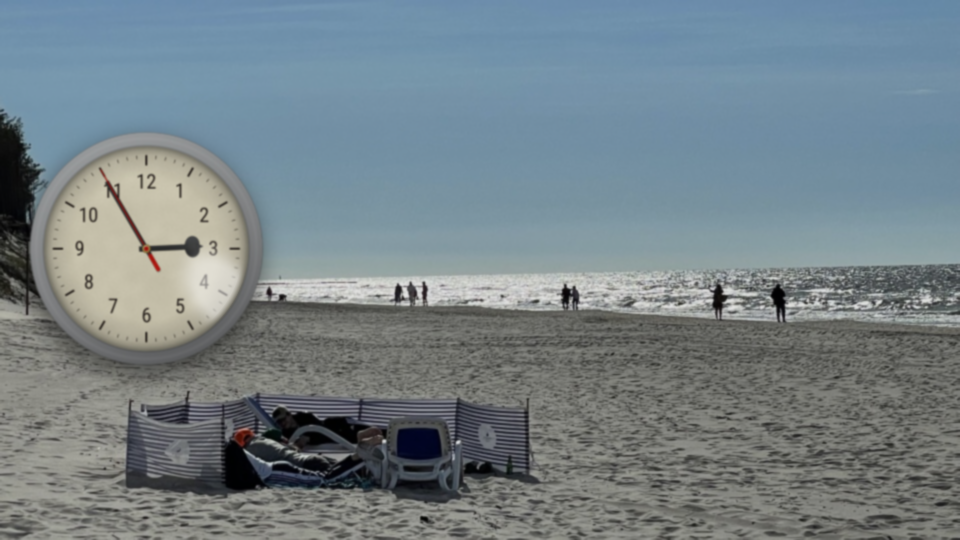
**2:54:55**
